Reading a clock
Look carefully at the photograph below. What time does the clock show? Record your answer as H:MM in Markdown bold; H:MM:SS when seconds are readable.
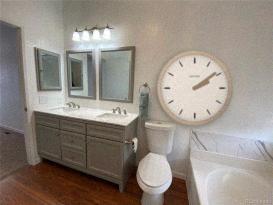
**2:09**
